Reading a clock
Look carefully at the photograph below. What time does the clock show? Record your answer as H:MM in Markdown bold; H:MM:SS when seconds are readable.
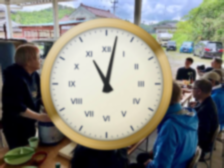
**11:02**
